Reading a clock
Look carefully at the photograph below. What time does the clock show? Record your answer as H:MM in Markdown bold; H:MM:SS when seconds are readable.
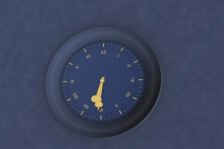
**6:31**
